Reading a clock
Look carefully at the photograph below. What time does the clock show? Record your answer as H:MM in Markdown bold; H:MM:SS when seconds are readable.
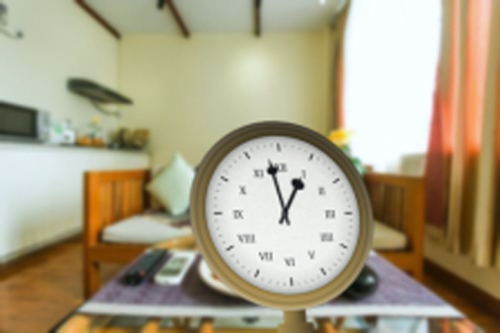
**12:58**
